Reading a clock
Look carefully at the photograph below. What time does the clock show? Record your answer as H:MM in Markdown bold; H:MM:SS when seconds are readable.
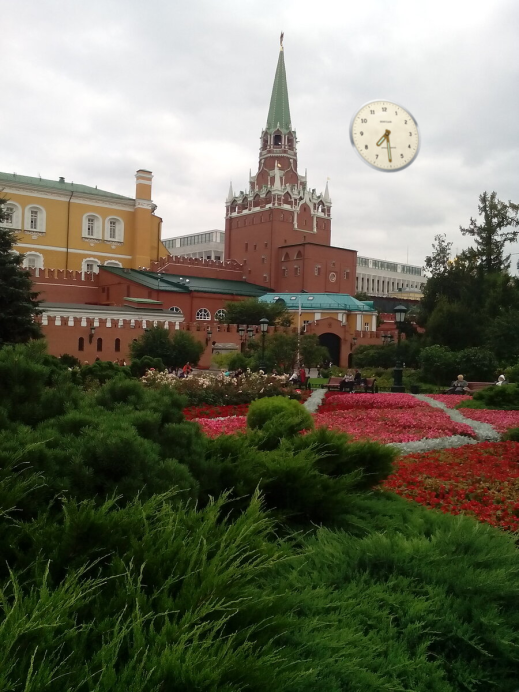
**7:30**
